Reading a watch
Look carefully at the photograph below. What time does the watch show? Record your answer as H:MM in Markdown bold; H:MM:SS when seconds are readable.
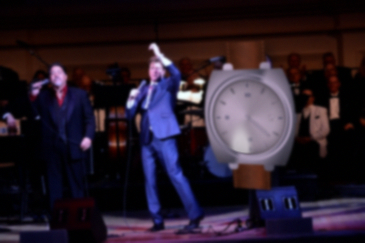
**4:22**
